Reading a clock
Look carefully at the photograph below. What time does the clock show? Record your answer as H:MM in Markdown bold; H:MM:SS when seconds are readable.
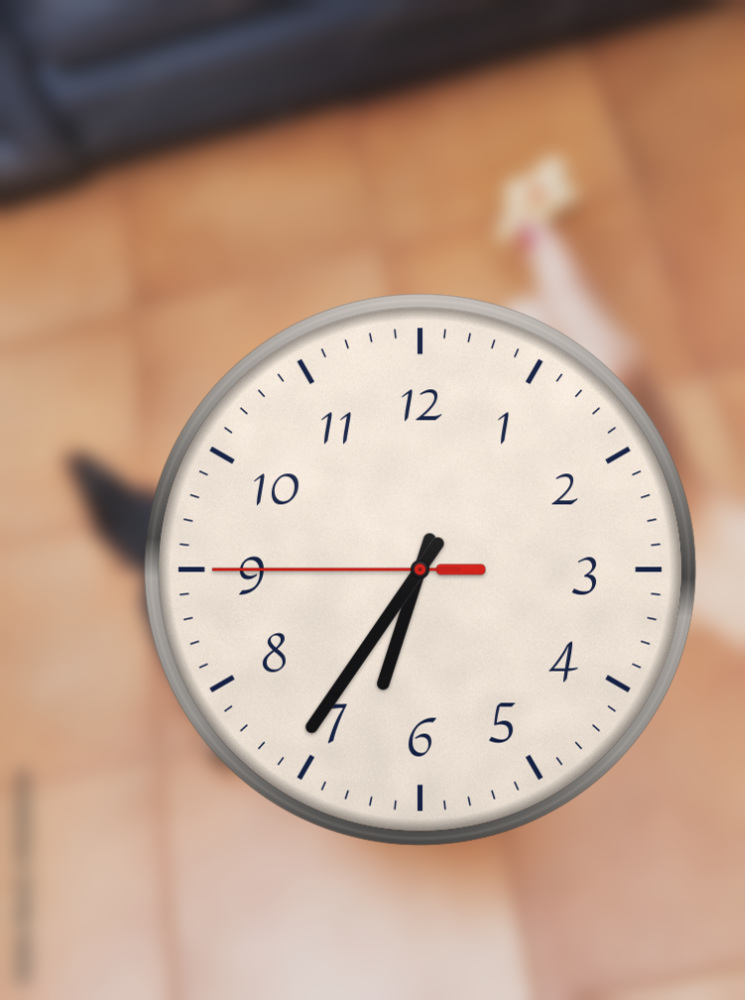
**6:35:45**
